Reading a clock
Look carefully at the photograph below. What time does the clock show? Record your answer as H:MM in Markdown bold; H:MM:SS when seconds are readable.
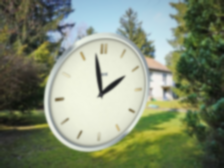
**1:58**
